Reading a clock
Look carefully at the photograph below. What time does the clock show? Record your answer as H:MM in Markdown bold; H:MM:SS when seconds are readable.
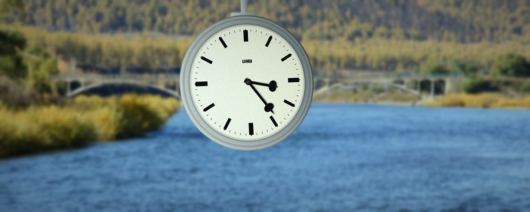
**3:24**
